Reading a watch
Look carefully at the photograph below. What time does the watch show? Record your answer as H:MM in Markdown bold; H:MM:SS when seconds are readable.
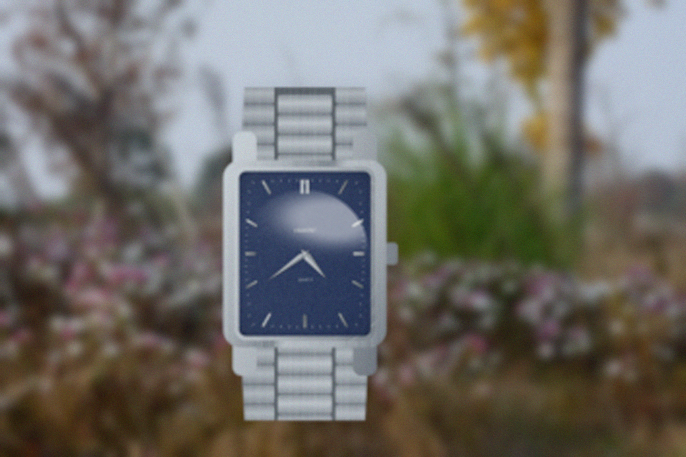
**4:39**
